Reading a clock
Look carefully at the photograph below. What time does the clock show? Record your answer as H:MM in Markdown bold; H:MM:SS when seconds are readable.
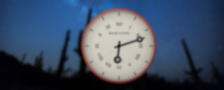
**6:12**
